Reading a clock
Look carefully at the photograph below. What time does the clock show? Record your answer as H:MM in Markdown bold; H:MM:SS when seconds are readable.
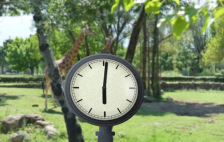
**6:01**
